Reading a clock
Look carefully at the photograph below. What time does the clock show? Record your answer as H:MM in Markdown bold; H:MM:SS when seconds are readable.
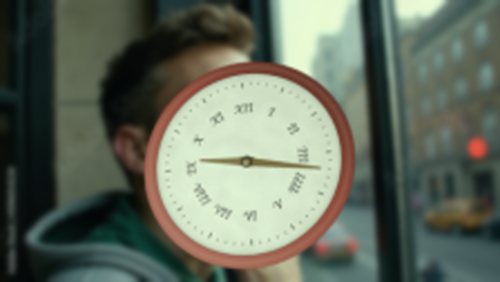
**9:17**
